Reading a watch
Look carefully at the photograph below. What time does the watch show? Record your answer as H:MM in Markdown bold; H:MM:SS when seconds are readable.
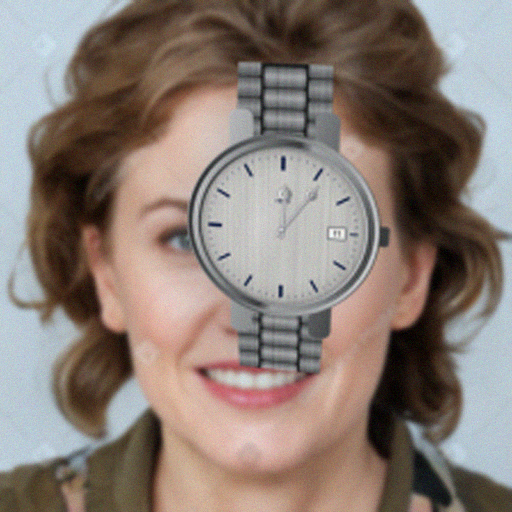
**12:06**
